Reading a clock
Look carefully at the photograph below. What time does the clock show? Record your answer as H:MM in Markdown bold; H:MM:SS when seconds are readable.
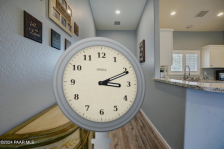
**3:11**
